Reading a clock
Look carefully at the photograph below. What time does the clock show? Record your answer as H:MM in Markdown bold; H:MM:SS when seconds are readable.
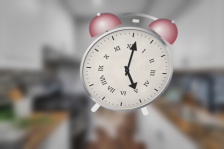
**5:01**
